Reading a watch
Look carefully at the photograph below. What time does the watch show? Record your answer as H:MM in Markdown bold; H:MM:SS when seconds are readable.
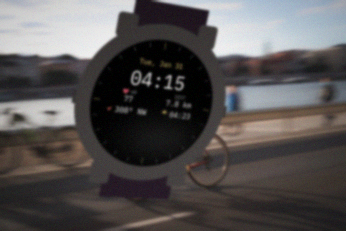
**4:15**
